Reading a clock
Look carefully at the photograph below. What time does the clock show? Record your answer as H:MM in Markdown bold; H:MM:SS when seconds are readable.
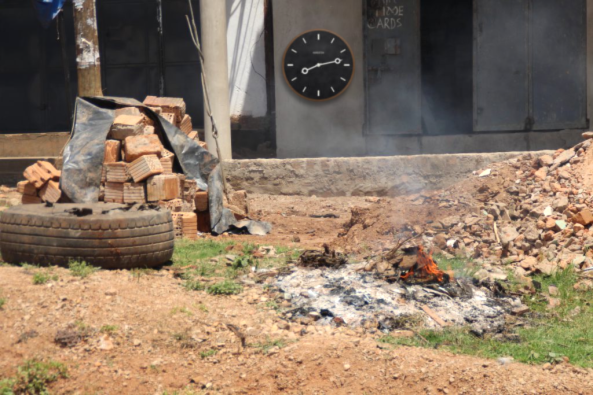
**8:13**
